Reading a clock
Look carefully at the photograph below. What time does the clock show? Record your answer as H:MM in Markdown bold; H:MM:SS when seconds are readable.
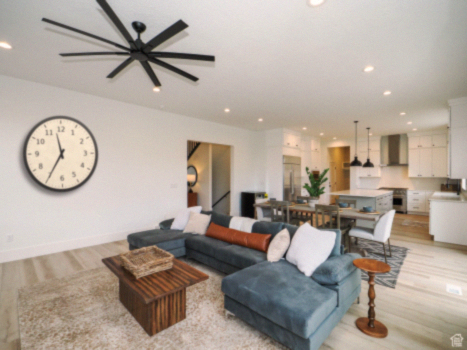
**11:35**
